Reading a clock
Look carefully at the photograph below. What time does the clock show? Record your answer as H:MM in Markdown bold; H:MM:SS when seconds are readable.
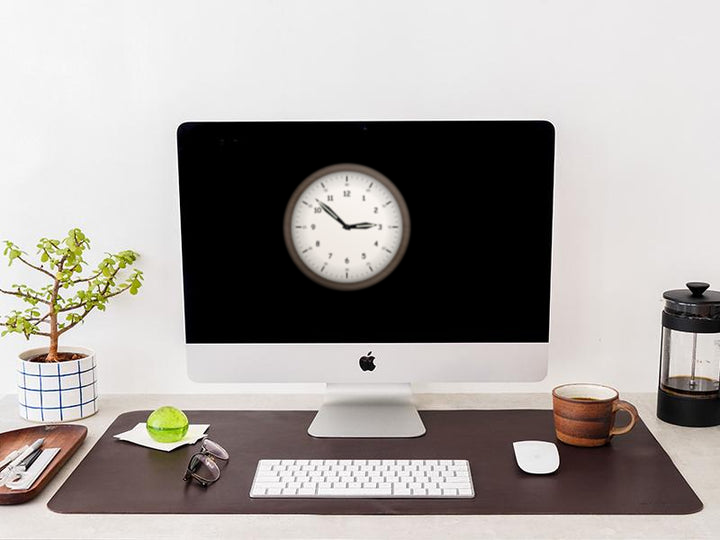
**2:52**
